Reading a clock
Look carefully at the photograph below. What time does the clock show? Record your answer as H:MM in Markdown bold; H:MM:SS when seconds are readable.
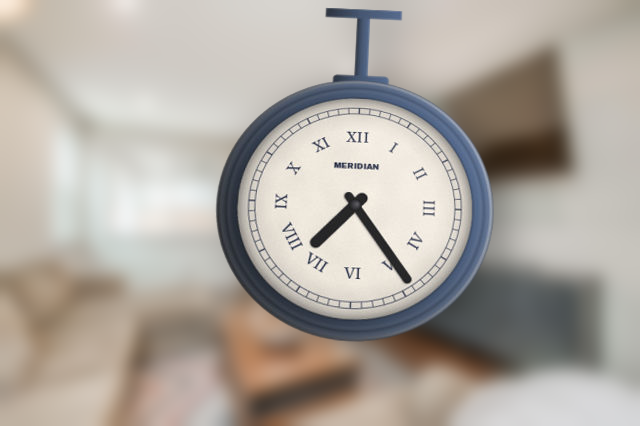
**7:24**
